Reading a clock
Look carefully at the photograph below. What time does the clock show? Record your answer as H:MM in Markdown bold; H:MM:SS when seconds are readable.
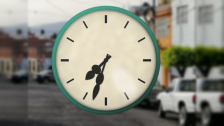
**7:33**
